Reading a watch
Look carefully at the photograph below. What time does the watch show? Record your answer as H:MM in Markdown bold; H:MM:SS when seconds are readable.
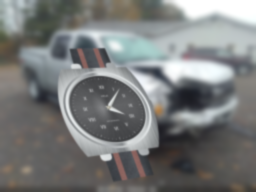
**4:07**
